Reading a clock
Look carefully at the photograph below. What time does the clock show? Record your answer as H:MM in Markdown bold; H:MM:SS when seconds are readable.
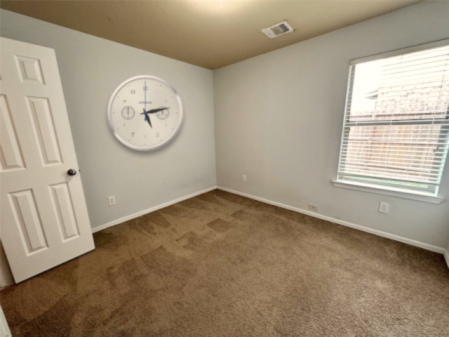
**5:13**
